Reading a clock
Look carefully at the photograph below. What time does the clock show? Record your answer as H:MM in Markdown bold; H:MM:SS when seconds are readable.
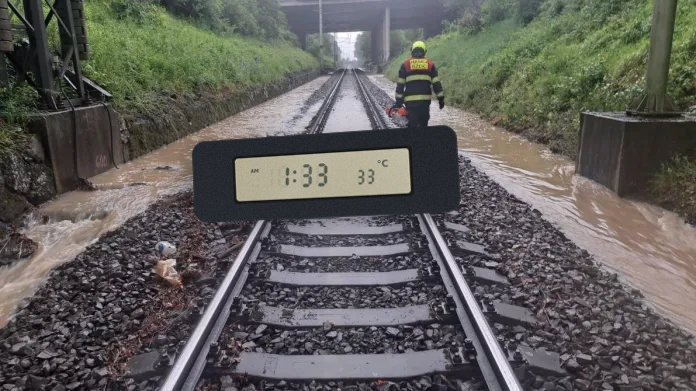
**1:33**
